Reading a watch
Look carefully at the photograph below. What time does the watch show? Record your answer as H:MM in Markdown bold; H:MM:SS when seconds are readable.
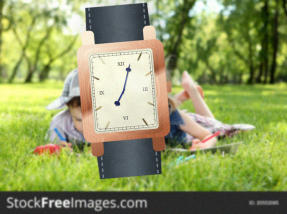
**7:03**
